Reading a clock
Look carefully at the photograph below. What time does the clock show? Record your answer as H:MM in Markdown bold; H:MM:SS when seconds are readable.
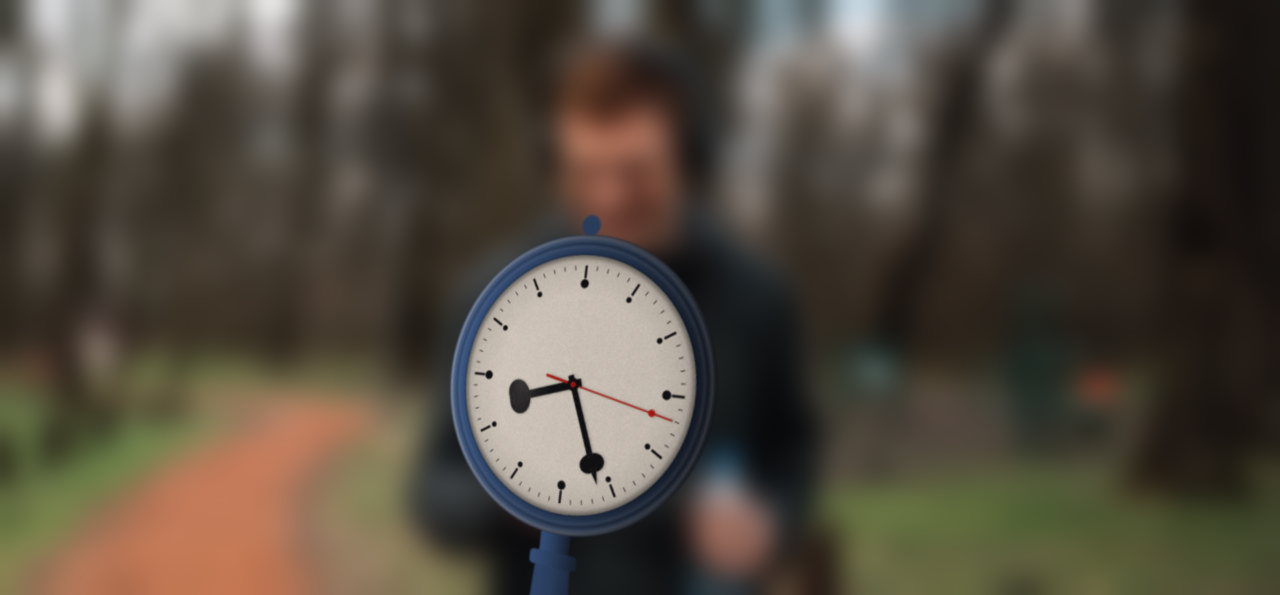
**8:26:17**
